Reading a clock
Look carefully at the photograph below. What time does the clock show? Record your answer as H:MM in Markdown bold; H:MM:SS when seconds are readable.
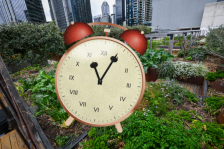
**11:04**
